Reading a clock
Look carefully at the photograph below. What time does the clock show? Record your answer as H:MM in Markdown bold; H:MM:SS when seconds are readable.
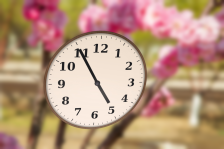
**4:55**
